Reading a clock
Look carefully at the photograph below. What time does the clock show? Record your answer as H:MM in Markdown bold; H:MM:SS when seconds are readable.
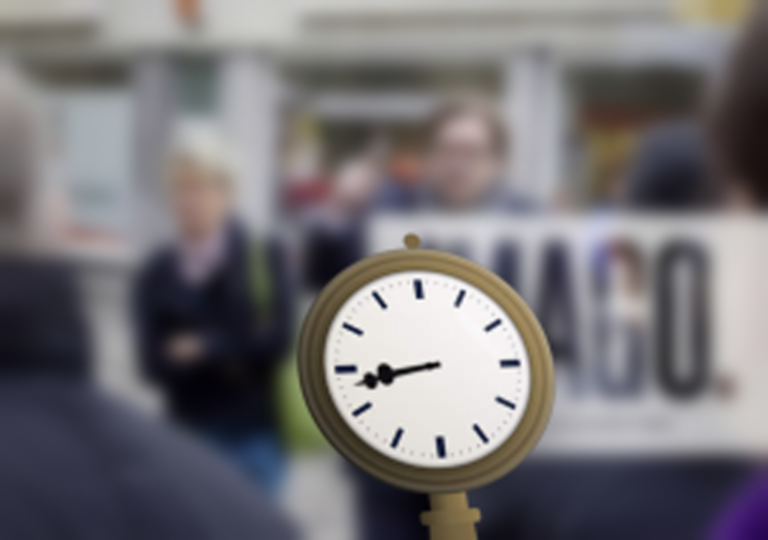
**8:43**
